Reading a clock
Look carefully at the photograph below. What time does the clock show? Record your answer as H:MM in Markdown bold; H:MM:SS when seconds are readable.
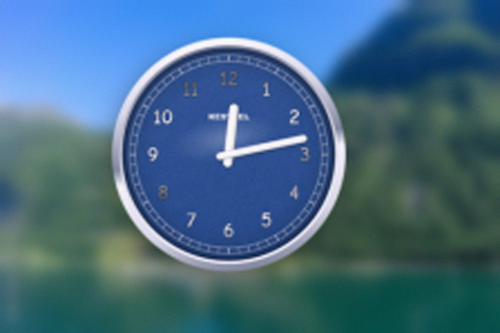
**12:13**
